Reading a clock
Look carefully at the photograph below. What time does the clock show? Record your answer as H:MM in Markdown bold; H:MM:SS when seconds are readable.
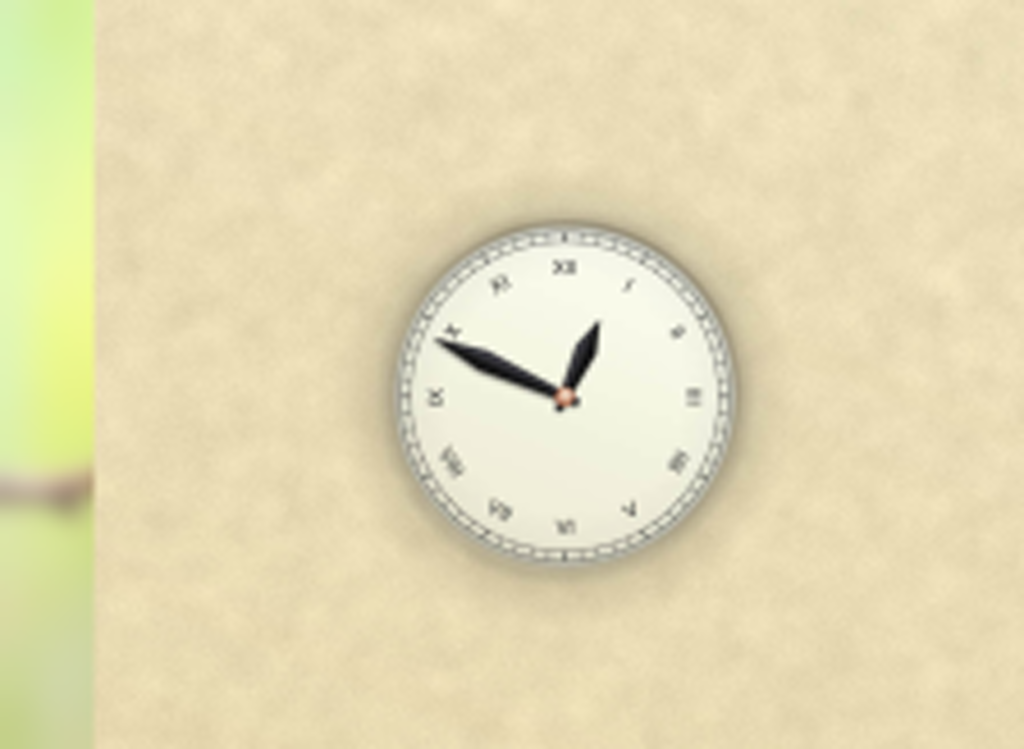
**12:49**
